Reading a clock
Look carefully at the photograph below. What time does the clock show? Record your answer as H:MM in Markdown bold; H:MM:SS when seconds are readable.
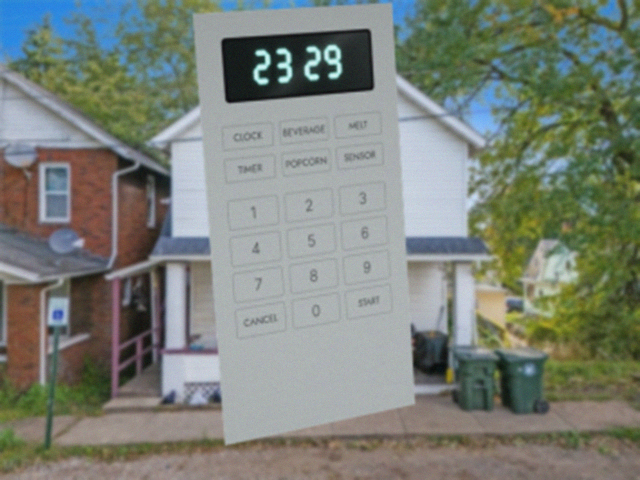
**23:29**
